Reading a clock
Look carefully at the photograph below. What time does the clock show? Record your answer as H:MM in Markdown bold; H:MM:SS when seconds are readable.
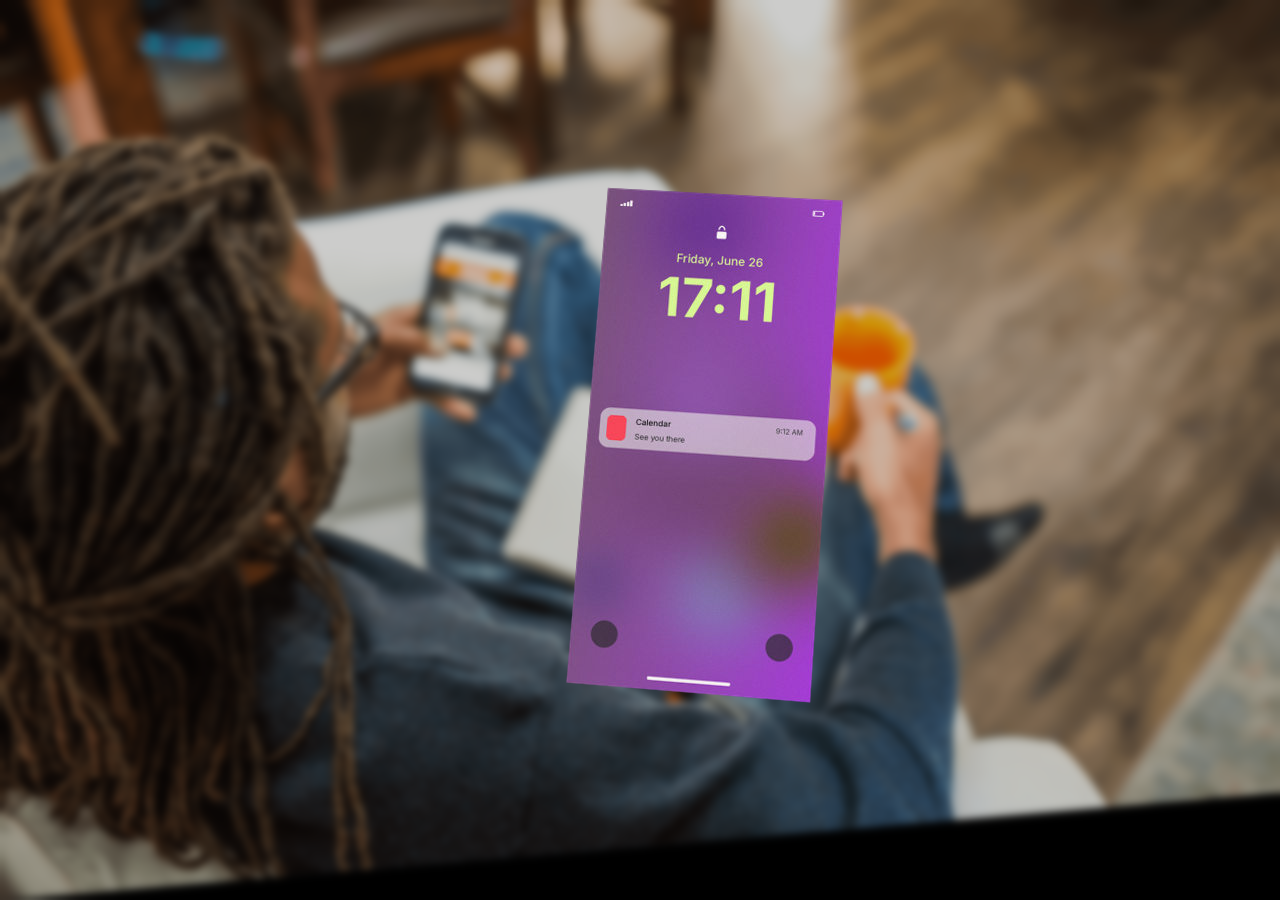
**17:11**
